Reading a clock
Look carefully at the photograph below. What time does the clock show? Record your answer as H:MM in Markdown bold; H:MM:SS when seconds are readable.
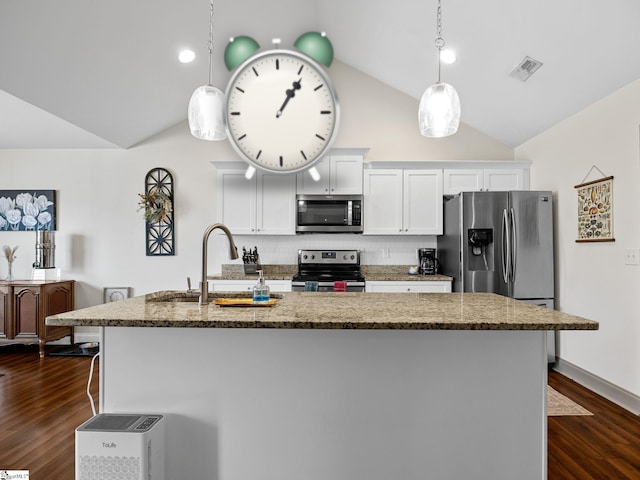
**1:06**
